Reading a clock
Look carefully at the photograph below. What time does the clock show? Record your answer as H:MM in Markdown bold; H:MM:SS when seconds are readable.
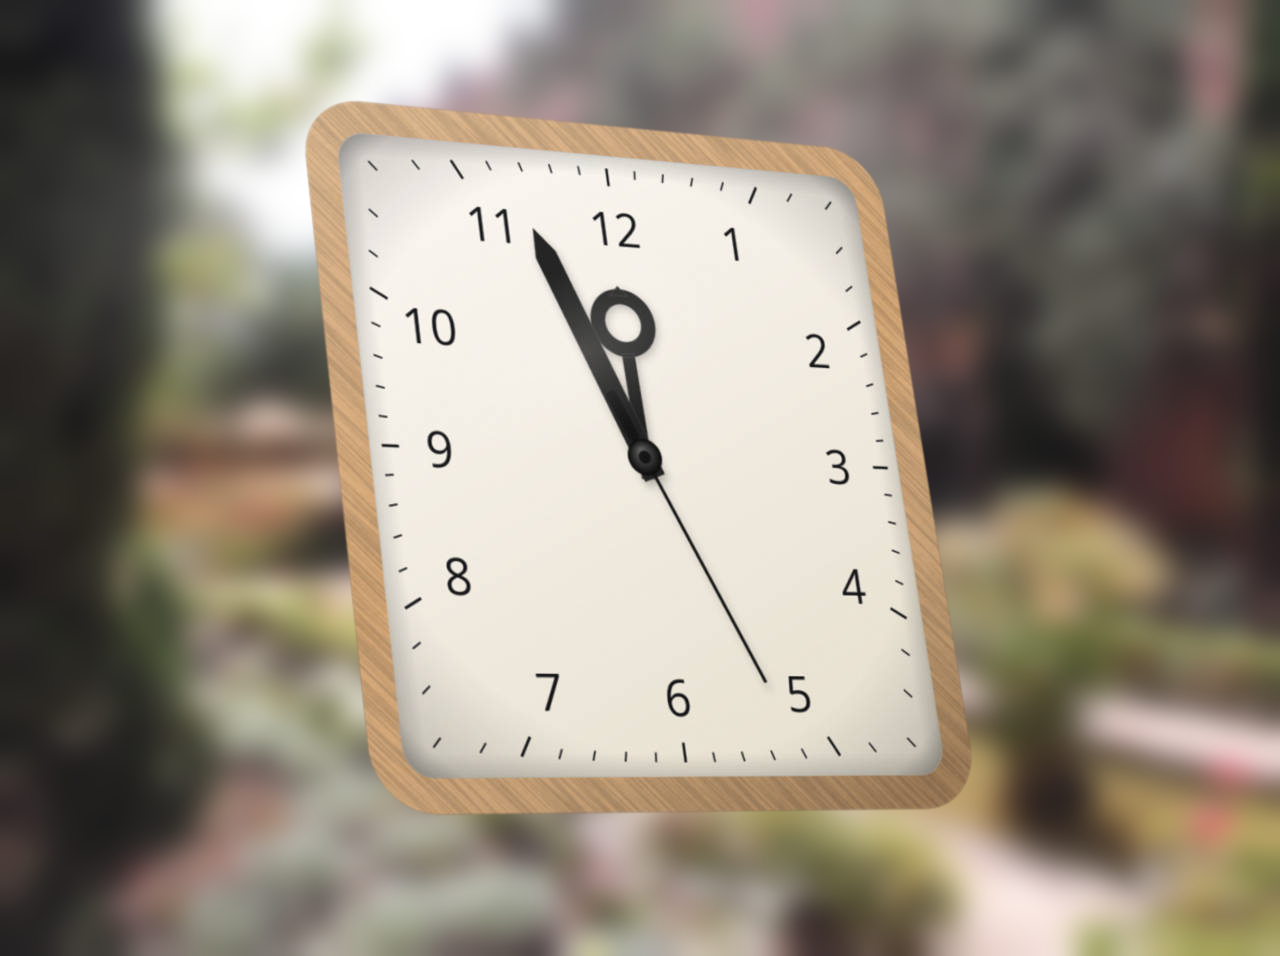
**11:56:26**
